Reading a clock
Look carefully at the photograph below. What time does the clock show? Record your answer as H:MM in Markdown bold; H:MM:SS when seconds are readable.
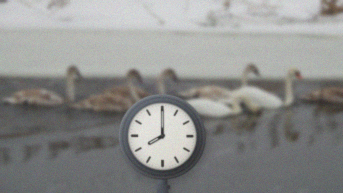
**8:00**
